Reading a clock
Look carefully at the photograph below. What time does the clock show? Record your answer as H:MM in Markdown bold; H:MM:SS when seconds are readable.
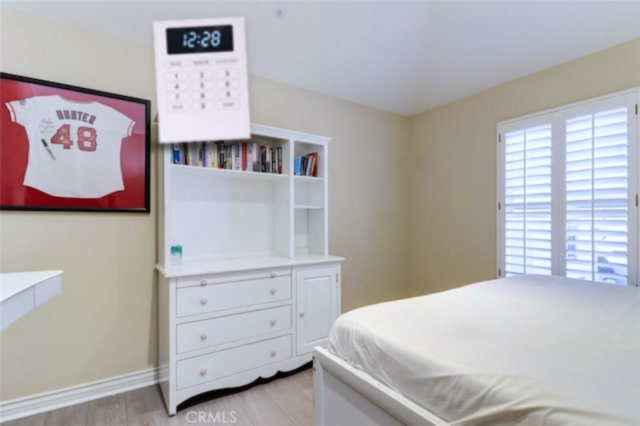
**12:28**
